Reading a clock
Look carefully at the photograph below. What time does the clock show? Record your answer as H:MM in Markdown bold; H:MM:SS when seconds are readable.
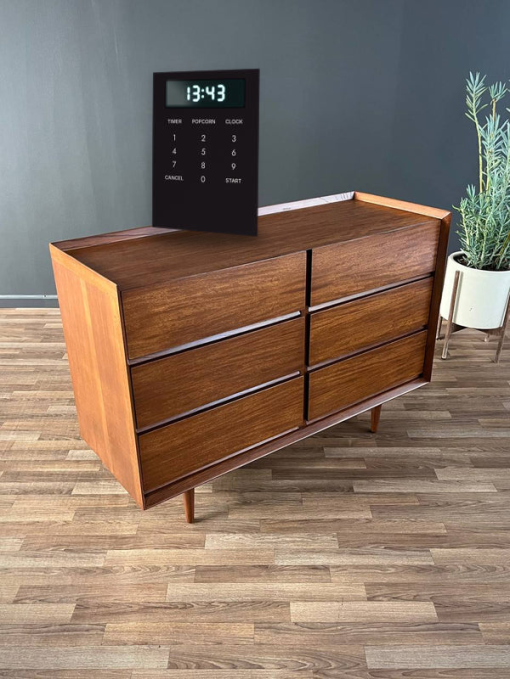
**13:43**
